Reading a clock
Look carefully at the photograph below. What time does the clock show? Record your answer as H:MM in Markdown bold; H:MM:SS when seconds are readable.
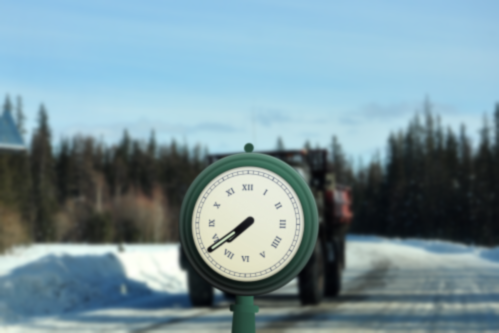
**7:39**
